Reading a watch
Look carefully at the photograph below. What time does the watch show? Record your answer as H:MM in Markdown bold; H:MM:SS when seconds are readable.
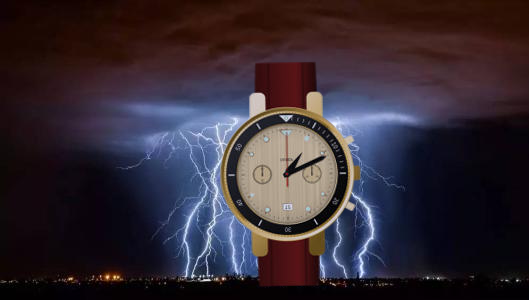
**1:11**
